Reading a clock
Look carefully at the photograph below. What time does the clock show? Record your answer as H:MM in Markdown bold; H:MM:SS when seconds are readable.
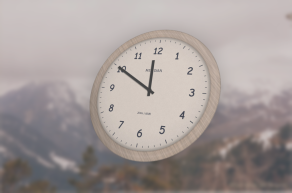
**11:50**
